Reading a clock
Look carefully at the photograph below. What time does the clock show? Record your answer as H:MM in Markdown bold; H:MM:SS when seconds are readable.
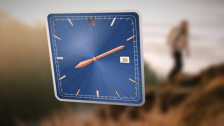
**8:11**
